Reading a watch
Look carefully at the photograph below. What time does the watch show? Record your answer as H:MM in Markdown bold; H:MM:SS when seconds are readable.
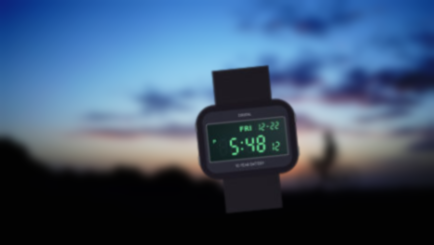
**5:48**
